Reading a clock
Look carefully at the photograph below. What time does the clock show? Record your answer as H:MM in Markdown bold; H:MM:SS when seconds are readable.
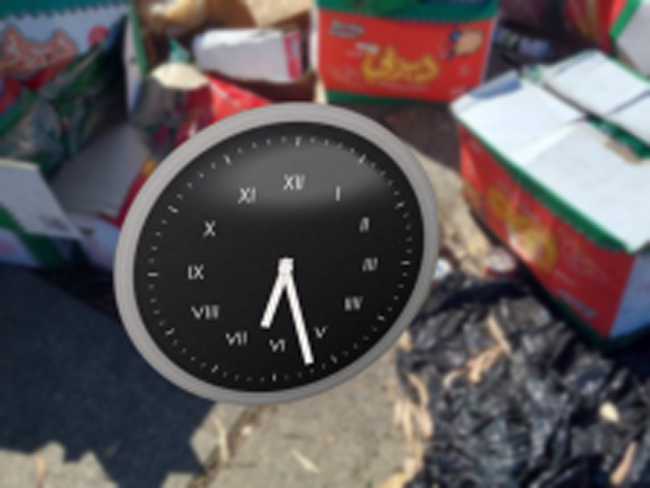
**6:27**
